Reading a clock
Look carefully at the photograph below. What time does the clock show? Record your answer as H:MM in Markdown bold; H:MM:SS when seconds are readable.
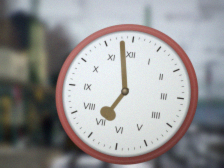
**6:58**
